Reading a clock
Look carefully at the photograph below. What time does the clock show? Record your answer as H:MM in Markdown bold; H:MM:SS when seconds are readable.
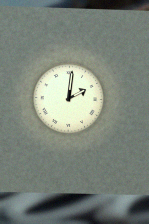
**2:01**
